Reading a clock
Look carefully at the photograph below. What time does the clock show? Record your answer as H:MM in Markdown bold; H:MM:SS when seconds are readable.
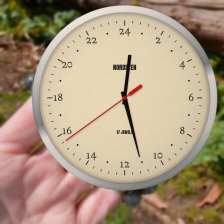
**0:27:39**
